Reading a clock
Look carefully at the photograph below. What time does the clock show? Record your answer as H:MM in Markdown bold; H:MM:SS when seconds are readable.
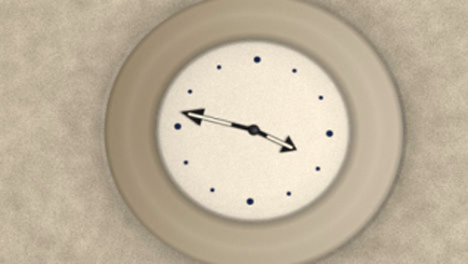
**3:47**
